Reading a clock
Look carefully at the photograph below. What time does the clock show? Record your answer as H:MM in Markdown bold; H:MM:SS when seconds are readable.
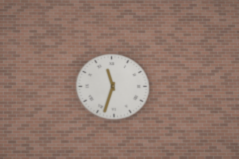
**11:33**
